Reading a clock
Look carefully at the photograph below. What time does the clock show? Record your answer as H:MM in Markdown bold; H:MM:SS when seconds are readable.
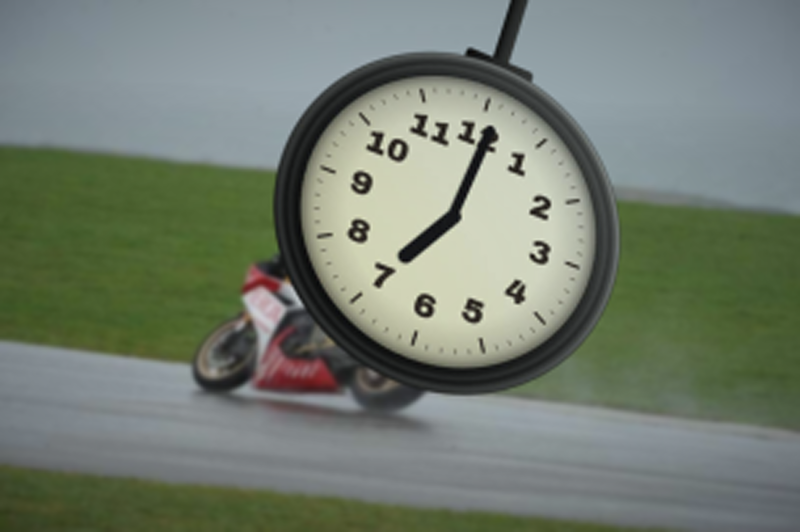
**7:01**
